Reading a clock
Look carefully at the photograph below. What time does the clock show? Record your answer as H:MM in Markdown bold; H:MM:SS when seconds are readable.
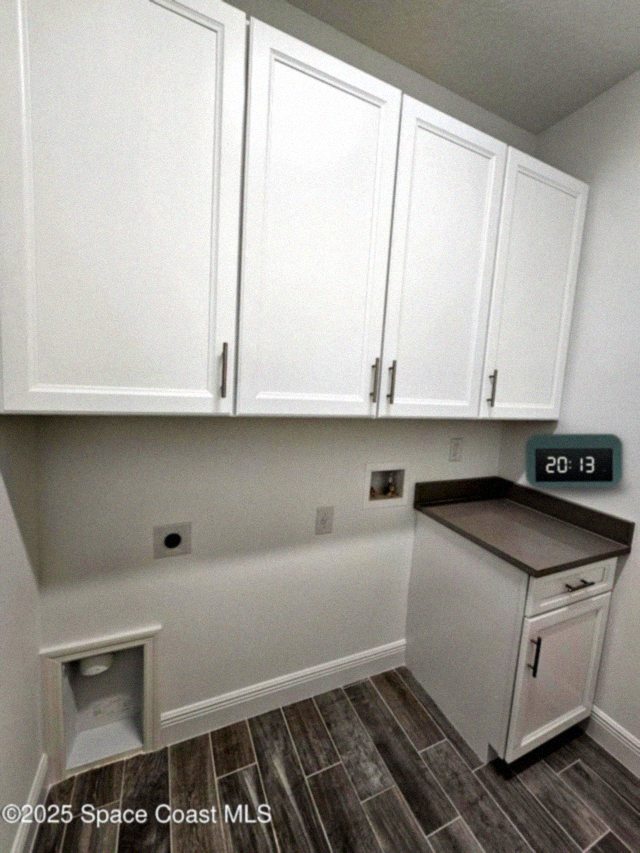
**20:13**
